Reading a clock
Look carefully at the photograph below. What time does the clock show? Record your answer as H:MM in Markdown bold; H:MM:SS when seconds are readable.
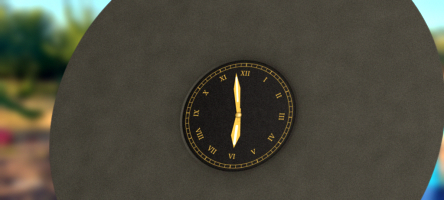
**5:58**
